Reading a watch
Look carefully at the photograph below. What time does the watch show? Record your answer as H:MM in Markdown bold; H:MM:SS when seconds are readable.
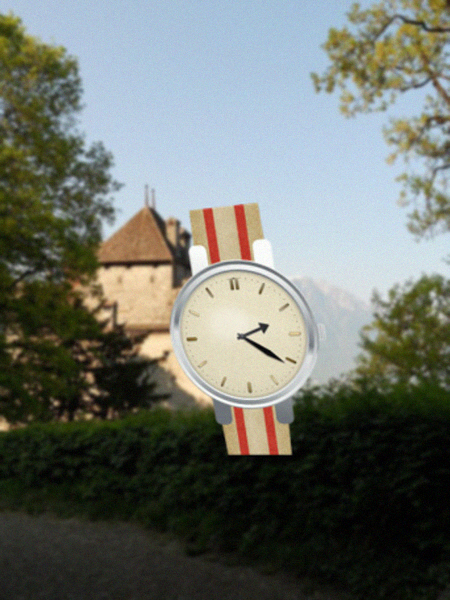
**2:21**
